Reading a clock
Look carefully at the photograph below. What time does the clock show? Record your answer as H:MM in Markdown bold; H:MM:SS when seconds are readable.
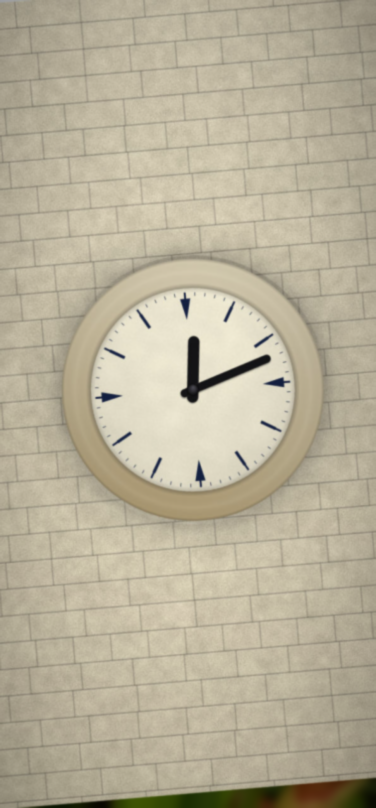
**12:12**
